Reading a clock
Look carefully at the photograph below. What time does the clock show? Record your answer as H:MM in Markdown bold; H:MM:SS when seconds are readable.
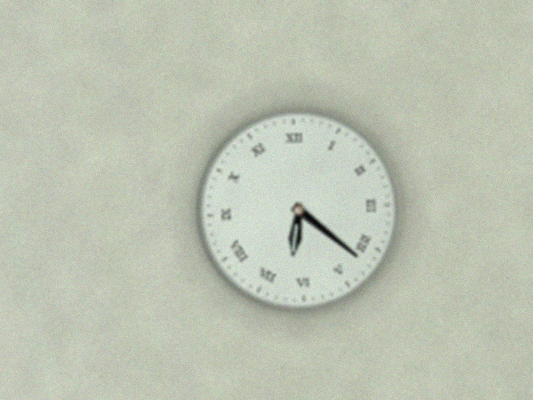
**6:22**
